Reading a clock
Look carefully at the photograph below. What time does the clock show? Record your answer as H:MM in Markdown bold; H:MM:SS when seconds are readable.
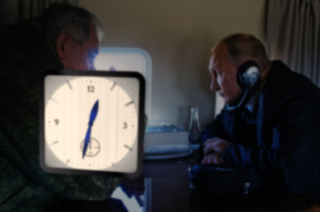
**12:32**
